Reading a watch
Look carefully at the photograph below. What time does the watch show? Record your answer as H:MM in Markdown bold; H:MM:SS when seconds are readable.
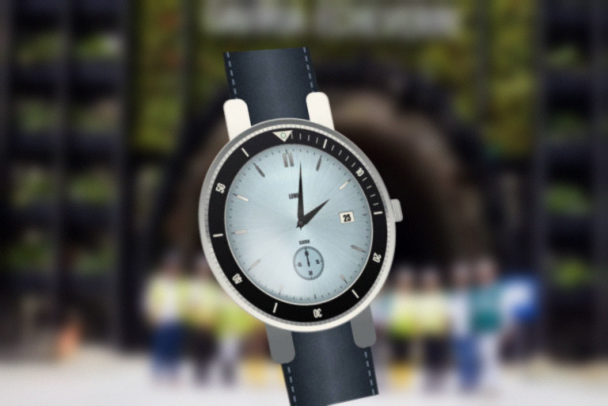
**2:02**
